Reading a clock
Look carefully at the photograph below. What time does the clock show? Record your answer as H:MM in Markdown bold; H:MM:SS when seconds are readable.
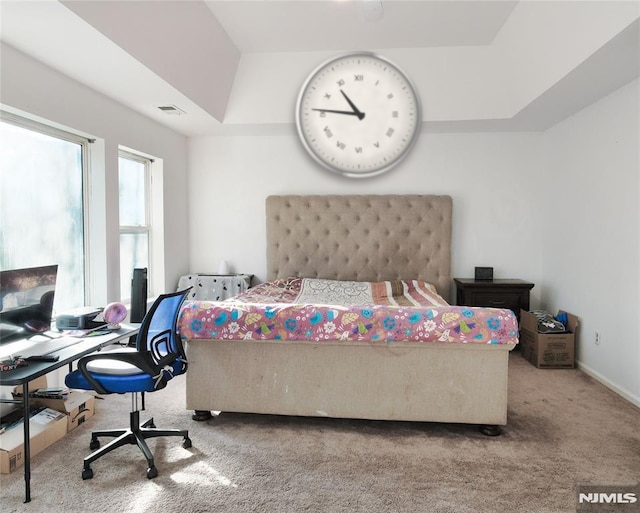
**10:46**
